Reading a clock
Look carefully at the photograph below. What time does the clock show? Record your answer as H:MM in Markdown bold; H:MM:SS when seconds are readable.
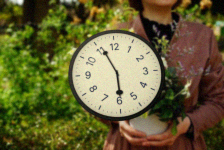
**5:56**
